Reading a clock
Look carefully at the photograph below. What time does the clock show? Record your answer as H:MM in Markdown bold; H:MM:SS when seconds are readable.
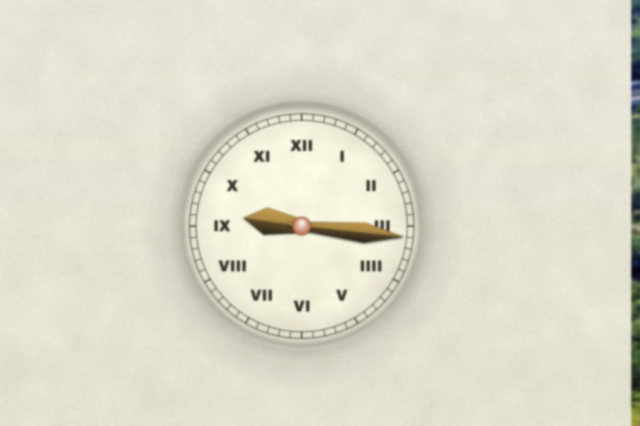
**9:16**
